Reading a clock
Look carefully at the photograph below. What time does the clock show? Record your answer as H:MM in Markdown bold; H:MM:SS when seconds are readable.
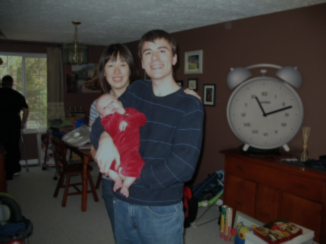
**11:12**
